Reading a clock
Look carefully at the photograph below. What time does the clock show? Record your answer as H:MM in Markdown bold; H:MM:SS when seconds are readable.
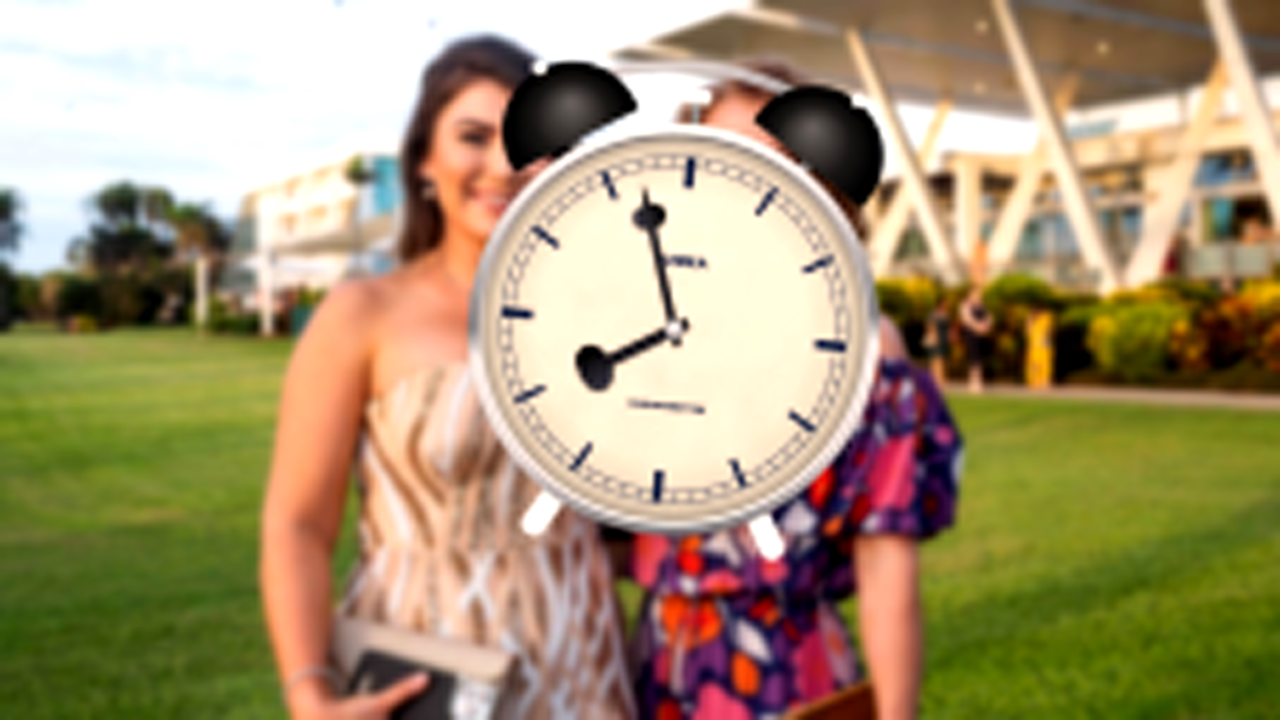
**7:57**
